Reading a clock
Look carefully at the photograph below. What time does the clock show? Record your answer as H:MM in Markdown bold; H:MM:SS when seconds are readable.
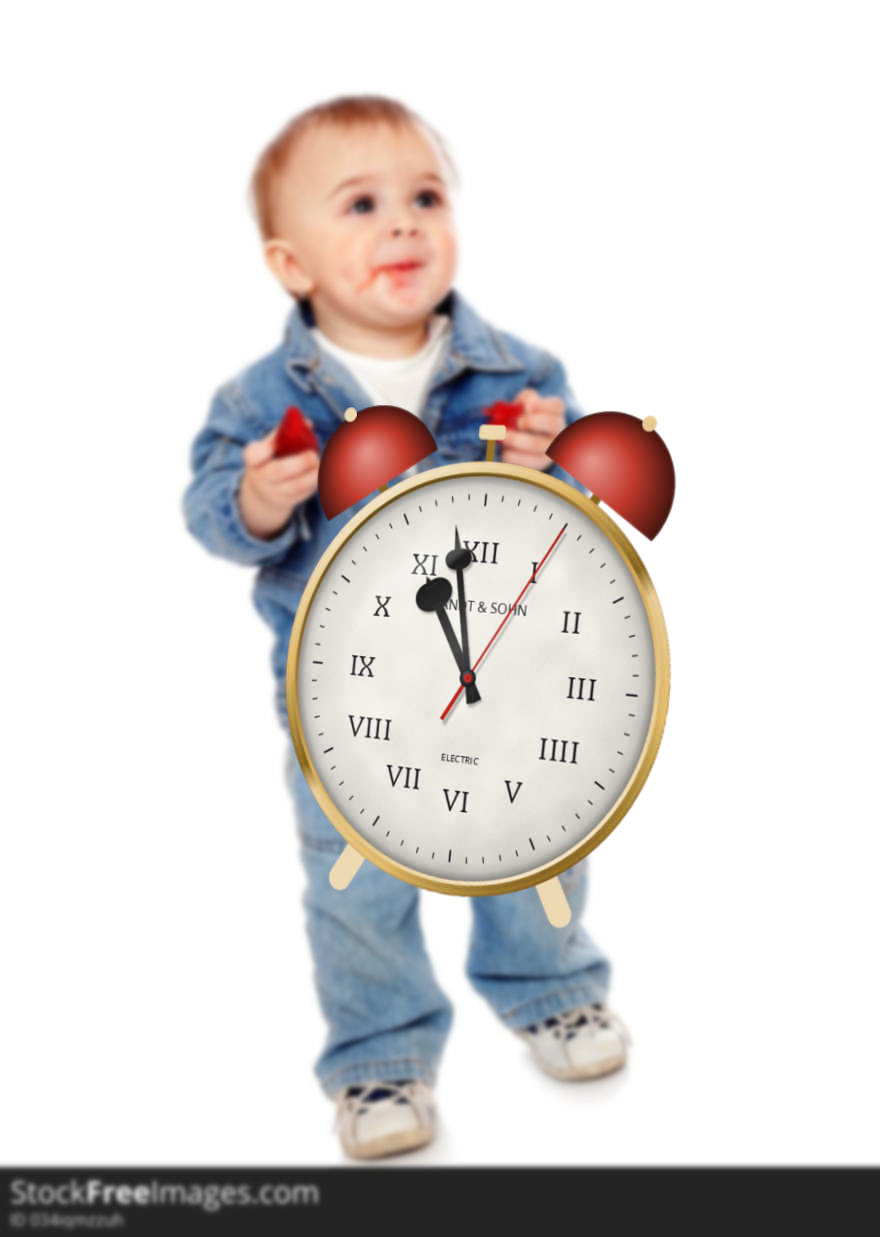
**10:58:05**
